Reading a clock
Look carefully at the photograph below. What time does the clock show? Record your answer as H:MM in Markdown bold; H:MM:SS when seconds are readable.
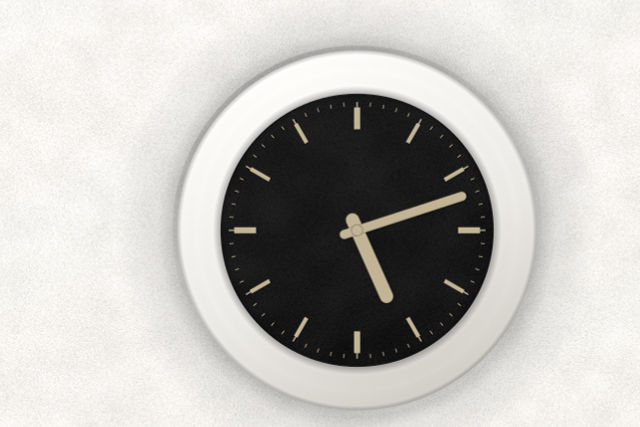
**5:12**
